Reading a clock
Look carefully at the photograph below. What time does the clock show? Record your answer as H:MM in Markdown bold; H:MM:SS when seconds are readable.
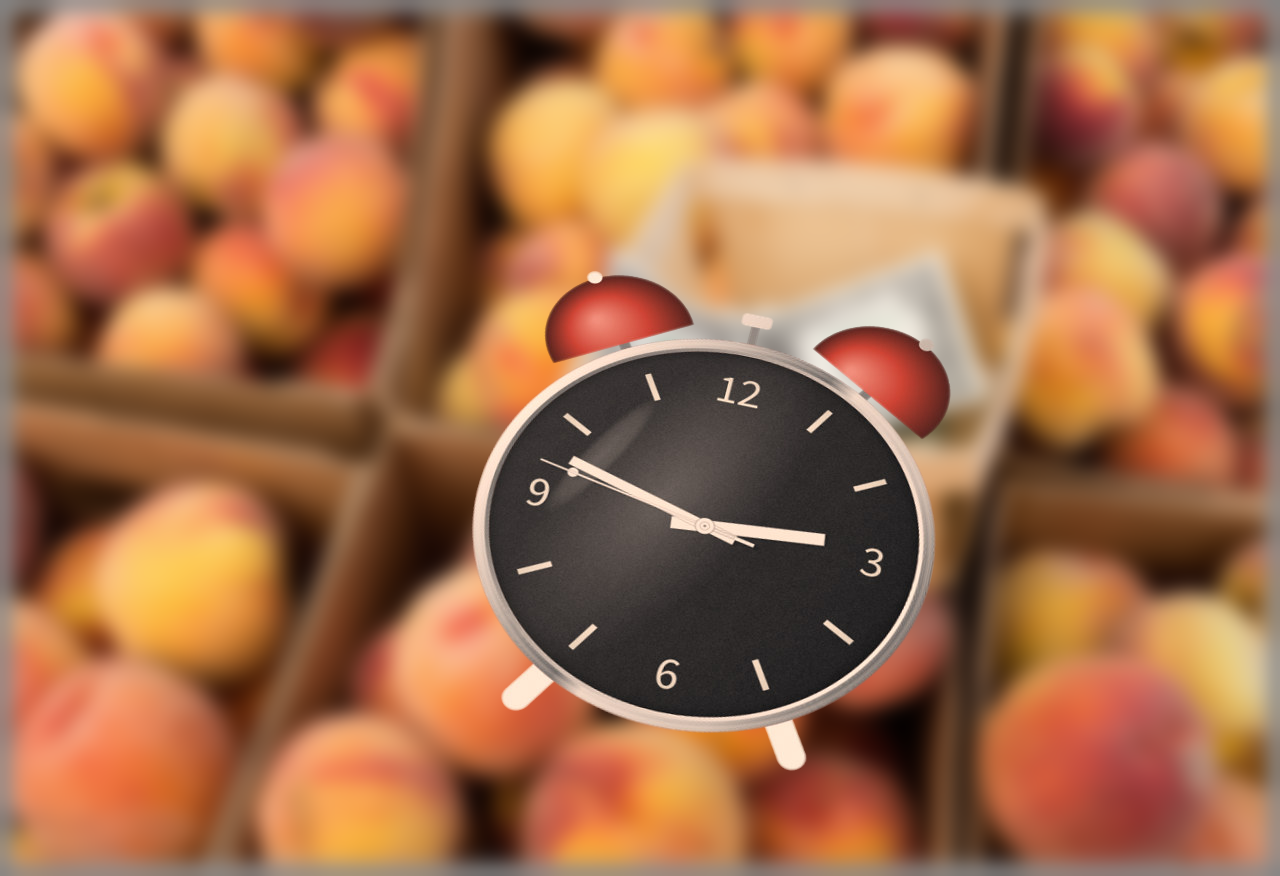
**2:47:47**
